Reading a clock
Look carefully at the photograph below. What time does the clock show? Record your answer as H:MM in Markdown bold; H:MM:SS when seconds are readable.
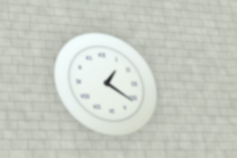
**1:21**
